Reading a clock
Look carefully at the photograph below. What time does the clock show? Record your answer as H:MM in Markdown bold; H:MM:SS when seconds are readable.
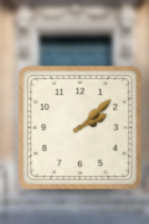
**2:08**
